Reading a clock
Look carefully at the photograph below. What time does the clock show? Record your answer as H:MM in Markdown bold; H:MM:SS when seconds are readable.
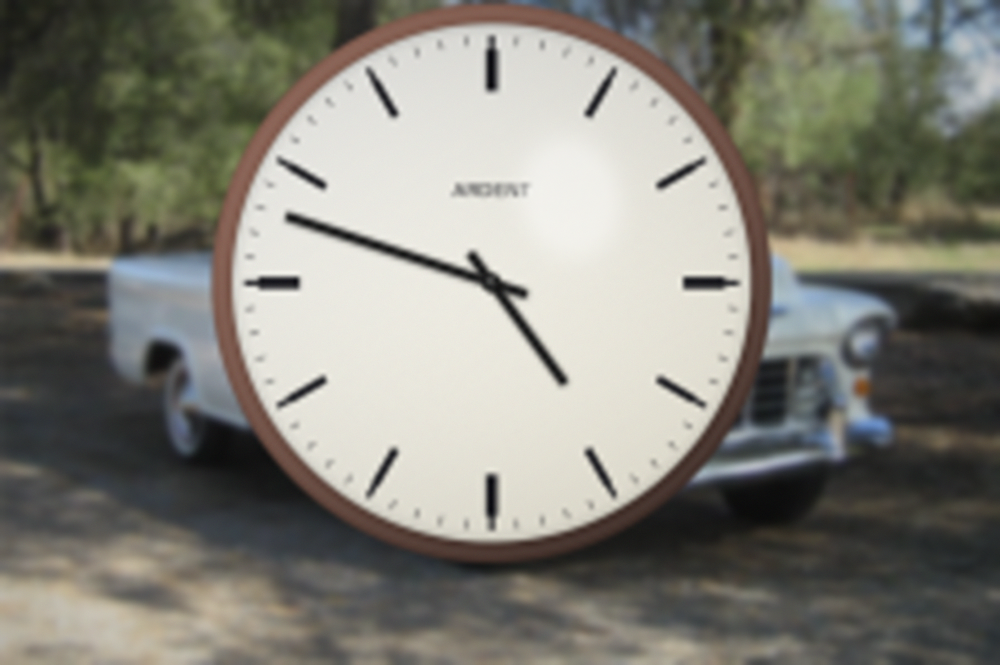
**4:48**
